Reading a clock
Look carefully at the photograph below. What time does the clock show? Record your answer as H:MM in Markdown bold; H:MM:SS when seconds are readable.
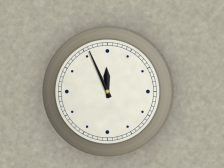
**11:56**
